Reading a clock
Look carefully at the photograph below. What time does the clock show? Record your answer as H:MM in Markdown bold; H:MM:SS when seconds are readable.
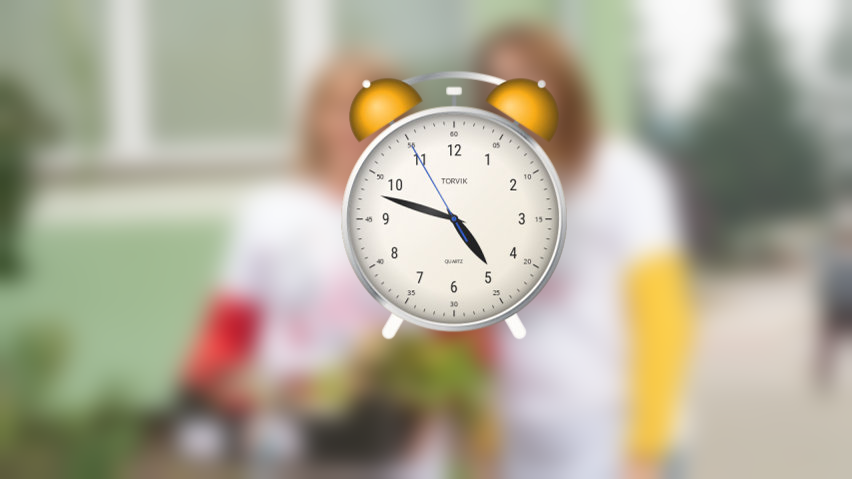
**4:47:55**
